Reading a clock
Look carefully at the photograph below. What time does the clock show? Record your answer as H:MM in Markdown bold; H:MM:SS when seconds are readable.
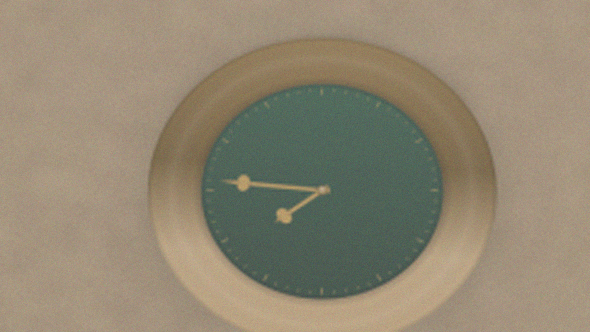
**7:46**
